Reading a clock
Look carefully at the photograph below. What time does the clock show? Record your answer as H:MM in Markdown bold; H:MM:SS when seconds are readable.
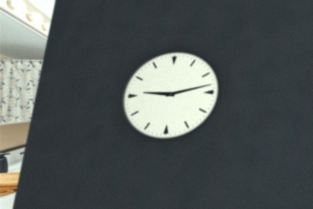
**9:13**
